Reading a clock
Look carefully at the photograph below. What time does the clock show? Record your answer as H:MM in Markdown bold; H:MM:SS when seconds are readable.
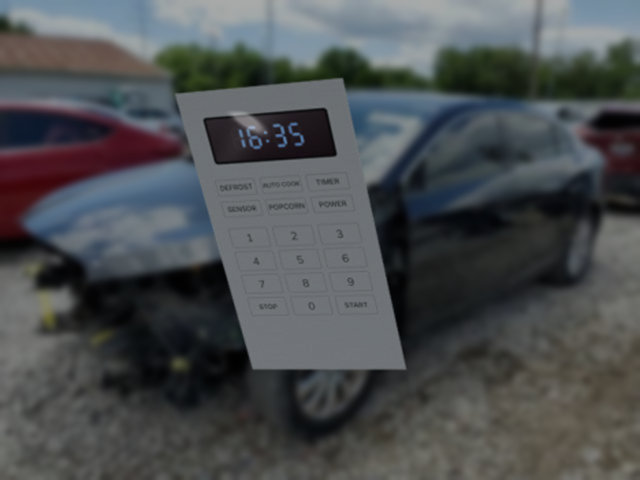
**16:35**
